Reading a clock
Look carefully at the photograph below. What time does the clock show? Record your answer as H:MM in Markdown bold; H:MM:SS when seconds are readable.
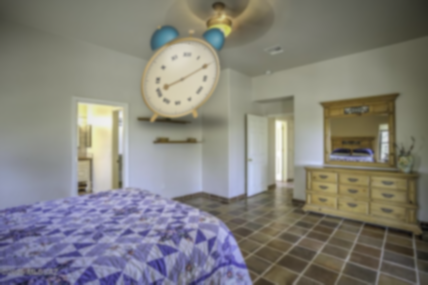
**8:10**
